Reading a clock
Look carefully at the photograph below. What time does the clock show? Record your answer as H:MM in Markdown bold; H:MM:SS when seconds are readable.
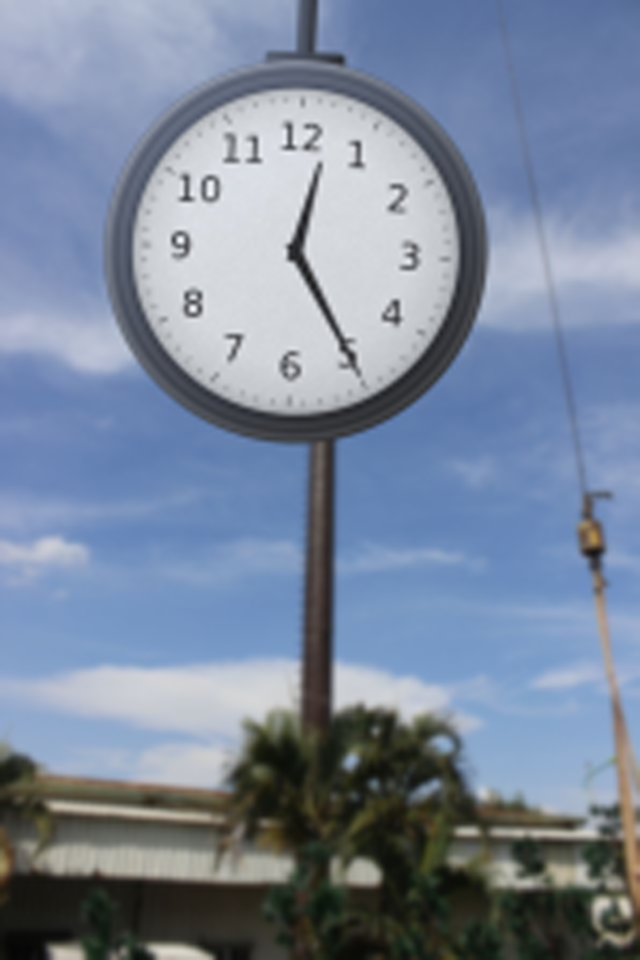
**12:25**
